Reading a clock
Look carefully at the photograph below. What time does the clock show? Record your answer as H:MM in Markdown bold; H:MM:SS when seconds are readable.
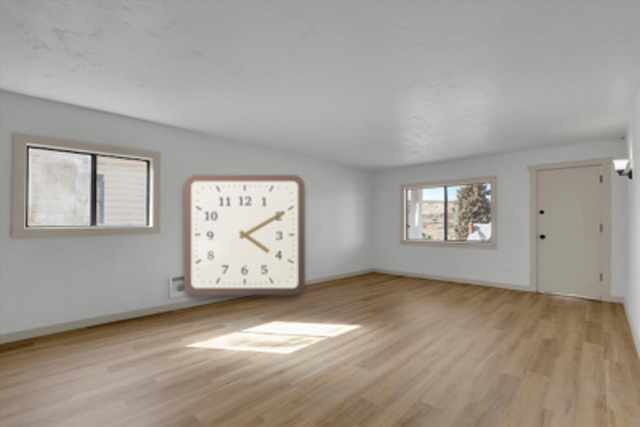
**4:10**
